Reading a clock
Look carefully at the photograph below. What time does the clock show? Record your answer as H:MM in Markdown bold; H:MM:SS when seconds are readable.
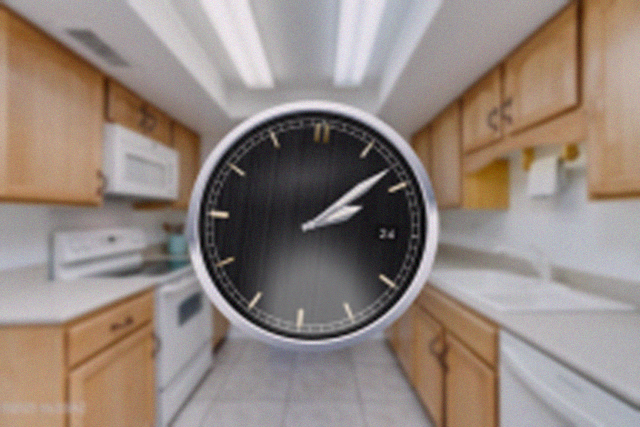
**2:08**
